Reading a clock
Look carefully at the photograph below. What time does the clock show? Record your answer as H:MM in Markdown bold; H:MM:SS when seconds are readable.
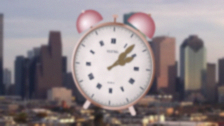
**2:07**
